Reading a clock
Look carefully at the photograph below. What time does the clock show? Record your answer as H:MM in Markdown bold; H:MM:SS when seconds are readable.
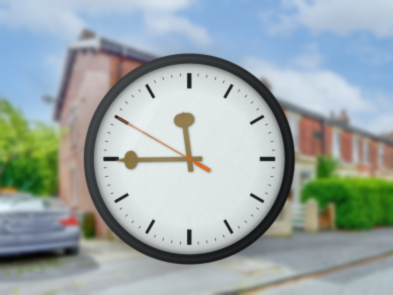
**11:44:50**
